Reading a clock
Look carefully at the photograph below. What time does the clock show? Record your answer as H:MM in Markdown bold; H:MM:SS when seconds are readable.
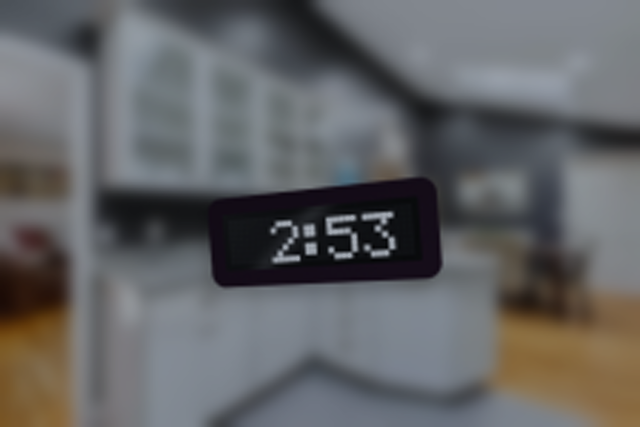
**2:53**
